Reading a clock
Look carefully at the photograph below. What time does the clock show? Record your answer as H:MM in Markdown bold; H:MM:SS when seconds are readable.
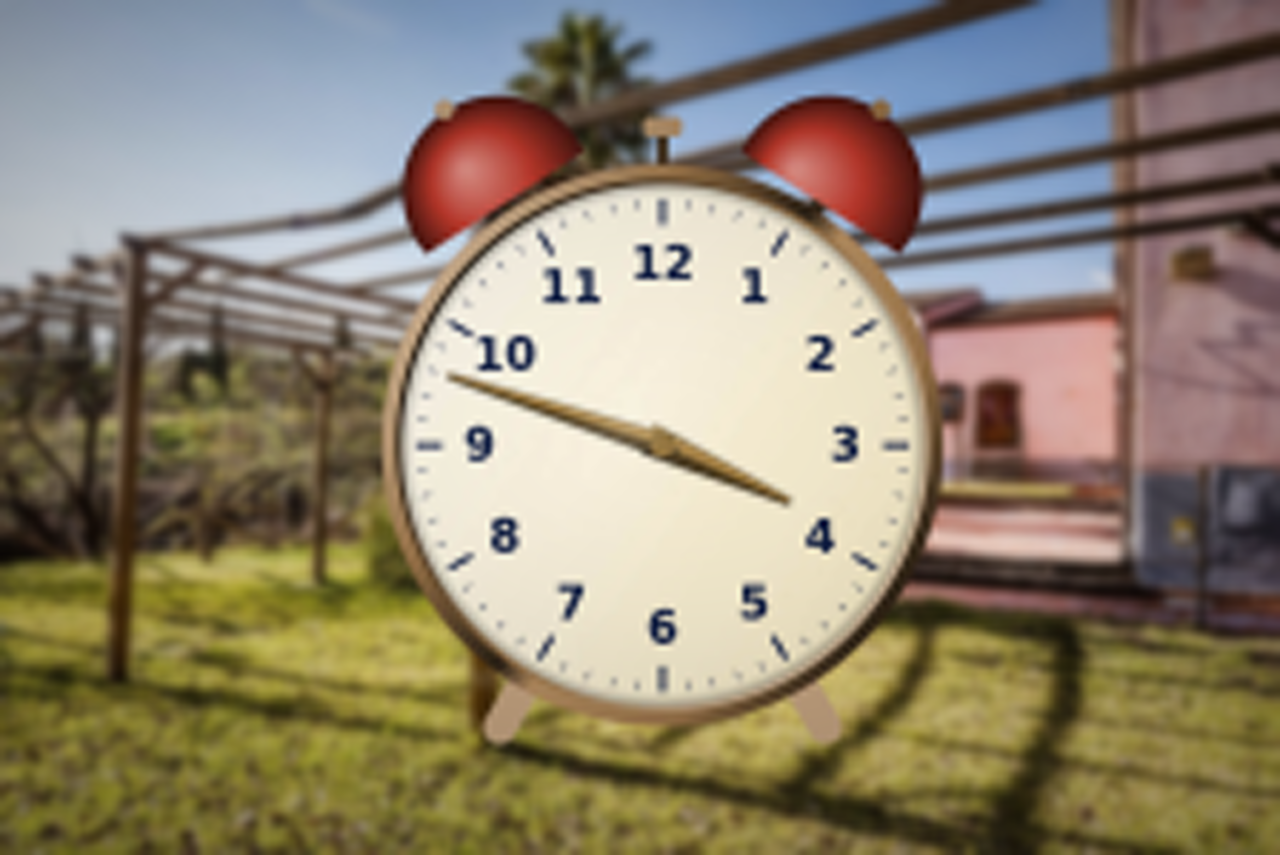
**3:48**
